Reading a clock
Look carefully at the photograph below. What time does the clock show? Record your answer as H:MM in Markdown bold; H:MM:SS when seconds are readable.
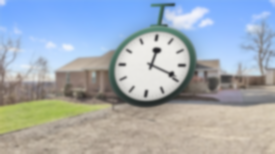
**12:19**
